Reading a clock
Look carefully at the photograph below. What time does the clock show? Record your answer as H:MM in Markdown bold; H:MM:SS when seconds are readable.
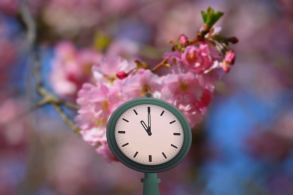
**11:00**
